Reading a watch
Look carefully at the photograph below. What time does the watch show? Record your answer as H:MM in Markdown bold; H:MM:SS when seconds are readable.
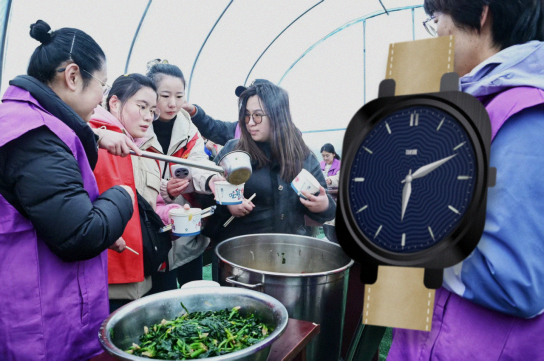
**6:11**
